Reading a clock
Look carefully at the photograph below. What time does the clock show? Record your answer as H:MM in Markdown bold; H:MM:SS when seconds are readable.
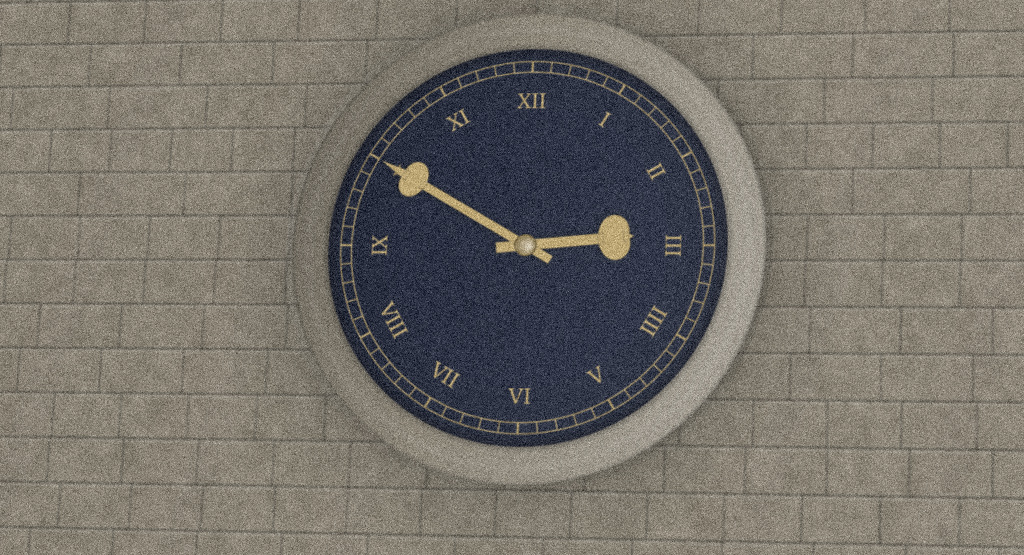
**2:50**
